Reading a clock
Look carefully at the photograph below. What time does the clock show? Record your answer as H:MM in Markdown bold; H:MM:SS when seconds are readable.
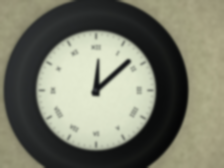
**12:08**
